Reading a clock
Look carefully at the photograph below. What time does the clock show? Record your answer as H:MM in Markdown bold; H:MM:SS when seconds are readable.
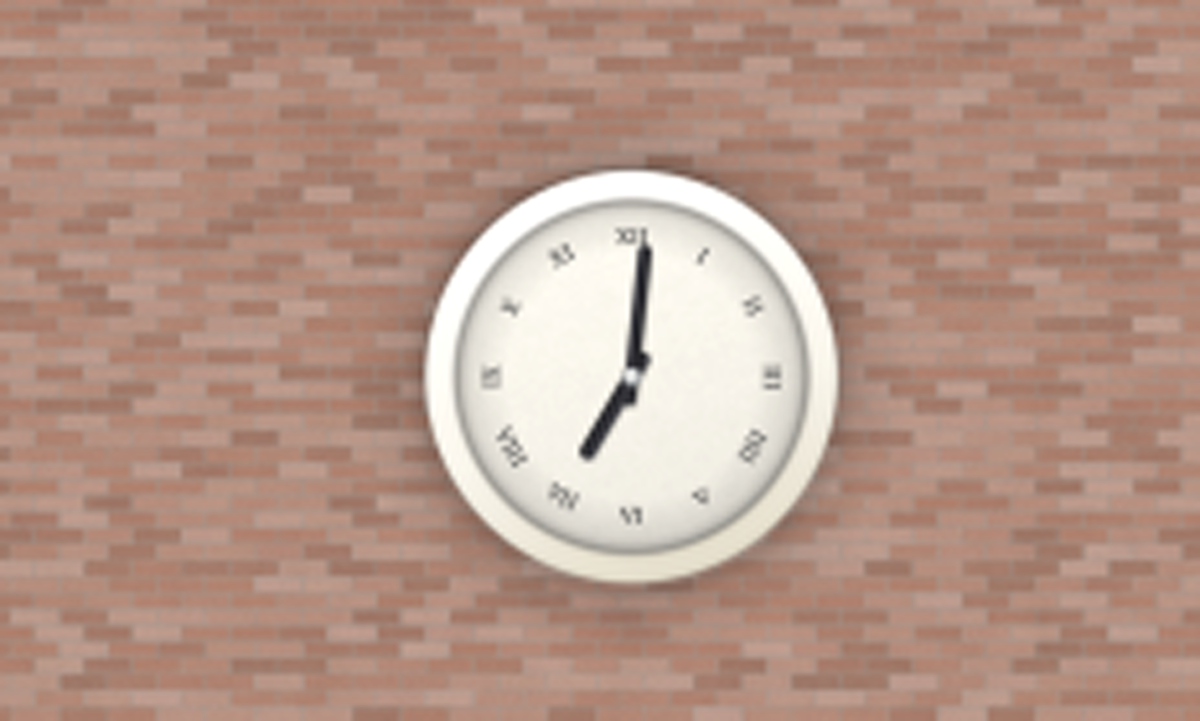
**7:01**
